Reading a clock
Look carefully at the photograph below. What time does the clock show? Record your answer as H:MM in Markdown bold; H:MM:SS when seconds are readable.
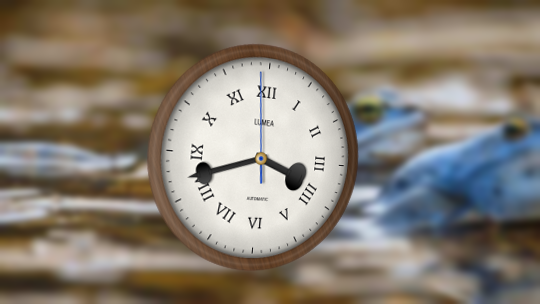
**3:41:59**
